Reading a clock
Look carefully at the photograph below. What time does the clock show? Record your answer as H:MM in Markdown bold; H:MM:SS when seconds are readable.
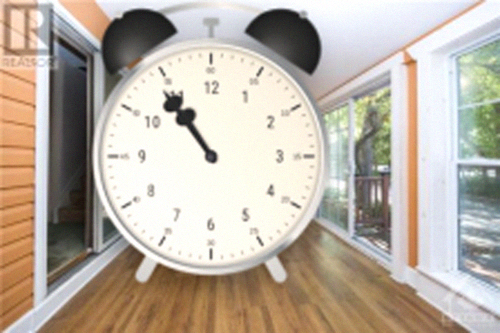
**10:54**
